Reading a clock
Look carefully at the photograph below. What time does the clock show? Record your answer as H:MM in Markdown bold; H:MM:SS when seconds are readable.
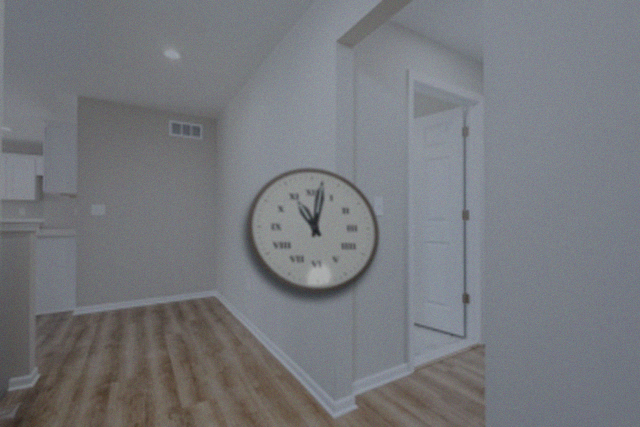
**11:02**
